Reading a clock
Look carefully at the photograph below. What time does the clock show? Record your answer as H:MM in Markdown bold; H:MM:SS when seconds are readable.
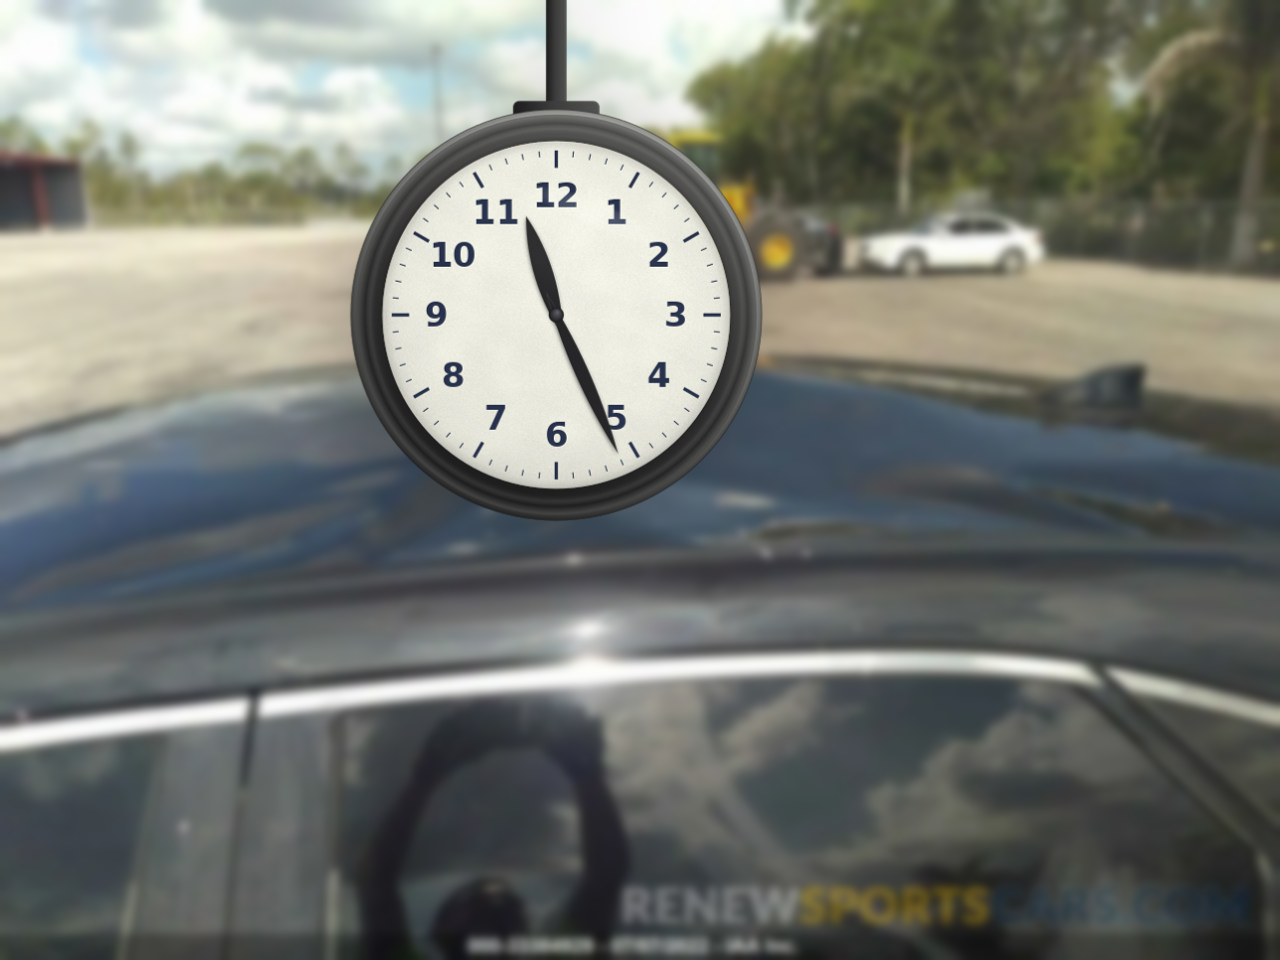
**11:26**
